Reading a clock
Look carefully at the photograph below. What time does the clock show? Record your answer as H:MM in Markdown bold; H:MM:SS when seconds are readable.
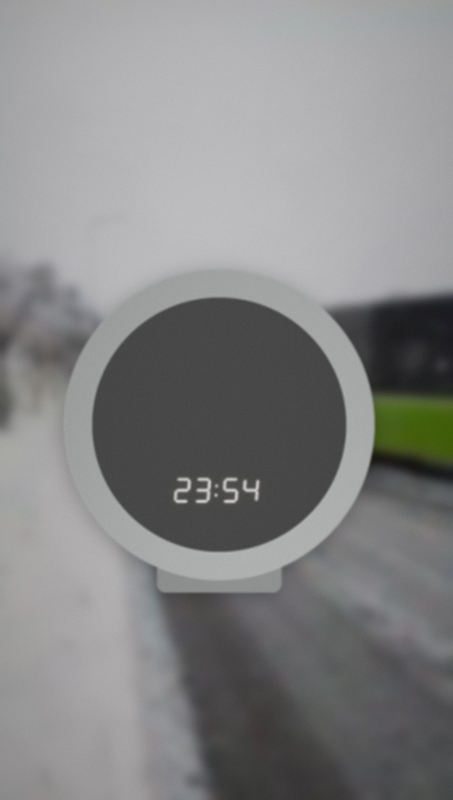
**23:54**
